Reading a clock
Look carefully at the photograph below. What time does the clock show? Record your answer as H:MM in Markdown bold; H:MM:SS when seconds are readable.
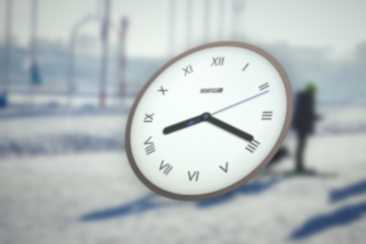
**8:19:11**
